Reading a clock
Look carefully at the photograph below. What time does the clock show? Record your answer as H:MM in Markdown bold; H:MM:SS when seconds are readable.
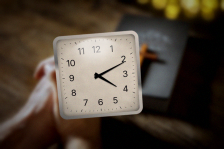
**4:11**
